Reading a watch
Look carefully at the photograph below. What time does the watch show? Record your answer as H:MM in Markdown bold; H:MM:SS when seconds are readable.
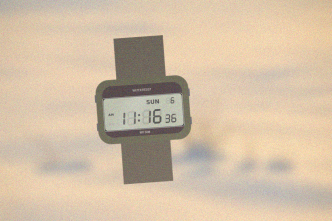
**11:16:36**
